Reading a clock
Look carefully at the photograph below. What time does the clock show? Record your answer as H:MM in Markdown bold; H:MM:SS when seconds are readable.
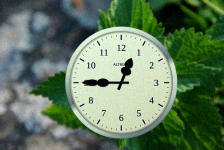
**12:45**
